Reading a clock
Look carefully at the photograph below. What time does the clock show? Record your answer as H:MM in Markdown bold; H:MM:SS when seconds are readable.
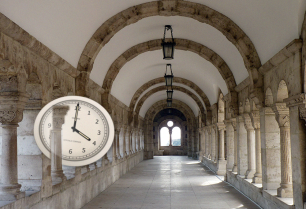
**4:00**
